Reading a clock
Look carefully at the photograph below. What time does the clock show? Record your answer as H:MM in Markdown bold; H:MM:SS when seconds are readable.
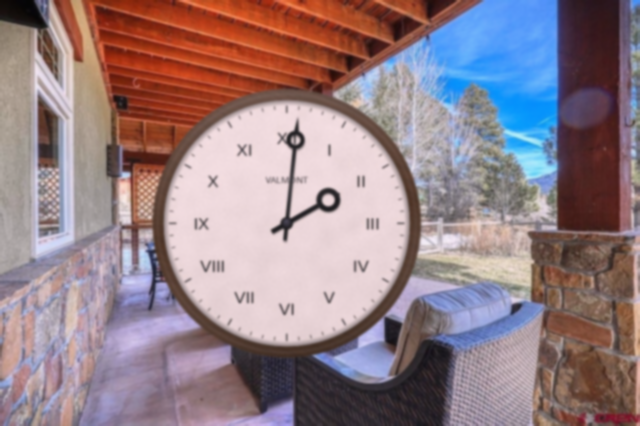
**2:01**
